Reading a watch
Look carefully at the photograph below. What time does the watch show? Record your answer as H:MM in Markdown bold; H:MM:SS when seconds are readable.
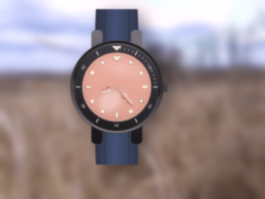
**8:23**
